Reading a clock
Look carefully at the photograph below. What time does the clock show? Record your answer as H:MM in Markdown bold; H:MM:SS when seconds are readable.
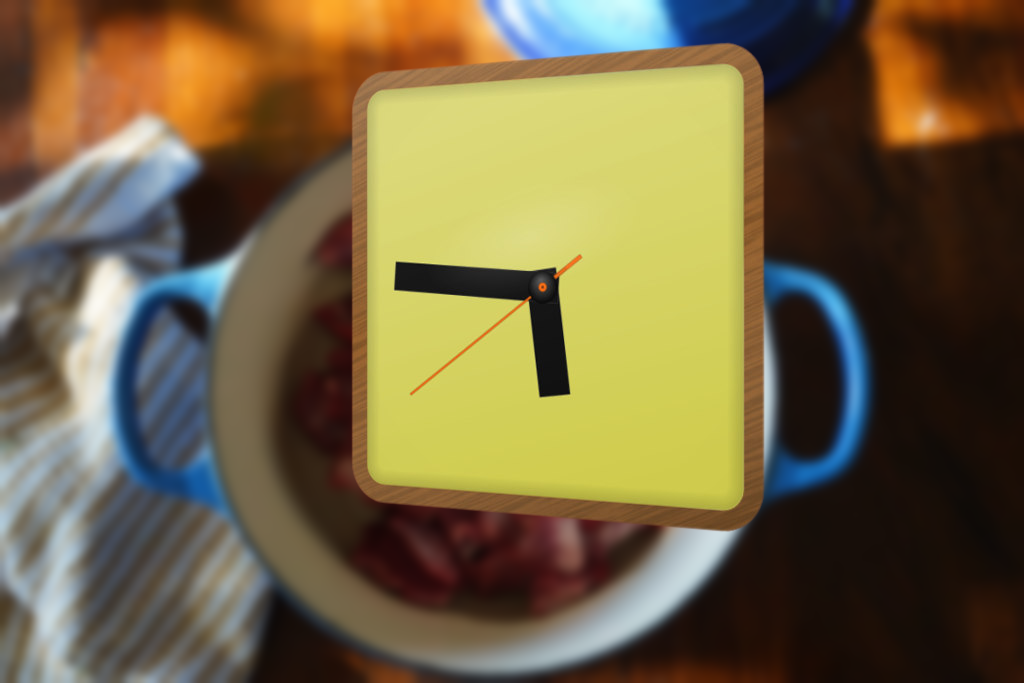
**5:45:39**
